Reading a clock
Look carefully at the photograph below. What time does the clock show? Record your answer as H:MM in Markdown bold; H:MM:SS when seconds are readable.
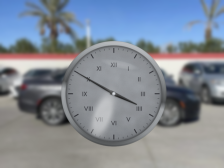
**3:50**
